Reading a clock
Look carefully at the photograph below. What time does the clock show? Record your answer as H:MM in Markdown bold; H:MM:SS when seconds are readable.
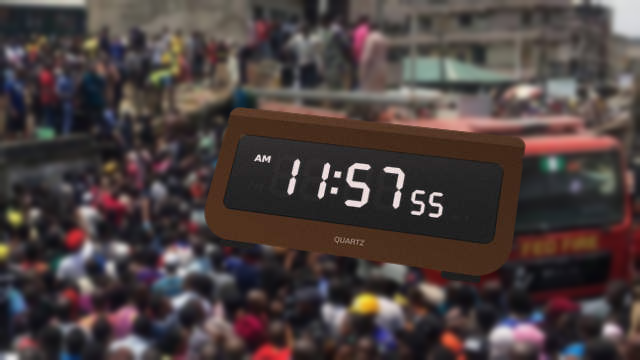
**11:57:55**
